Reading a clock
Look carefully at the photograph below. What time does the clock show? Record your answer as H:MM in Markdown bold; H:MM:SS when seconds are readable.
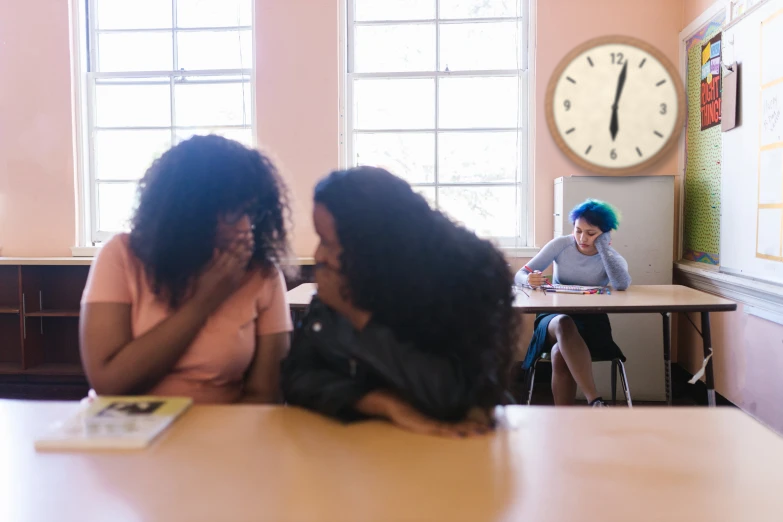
**6:02**
